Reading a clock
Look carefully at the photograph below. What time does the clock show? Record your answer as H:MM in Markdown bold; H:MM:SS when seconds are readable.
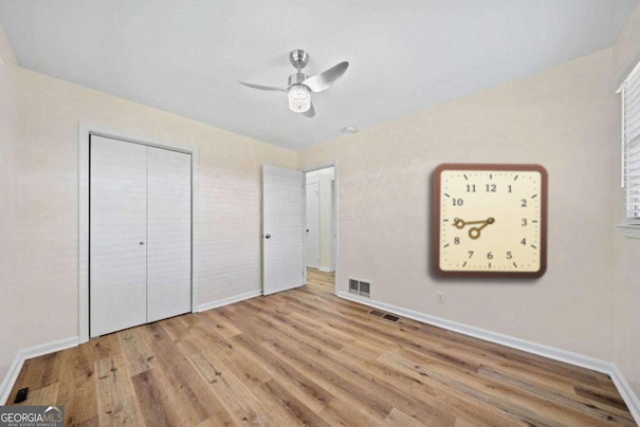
**7:44**
